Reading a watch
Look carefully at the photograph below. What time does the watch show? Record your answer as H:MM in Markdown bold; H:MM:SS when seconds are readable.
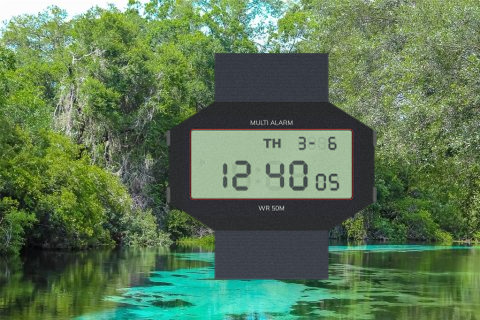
**12:40:05**
